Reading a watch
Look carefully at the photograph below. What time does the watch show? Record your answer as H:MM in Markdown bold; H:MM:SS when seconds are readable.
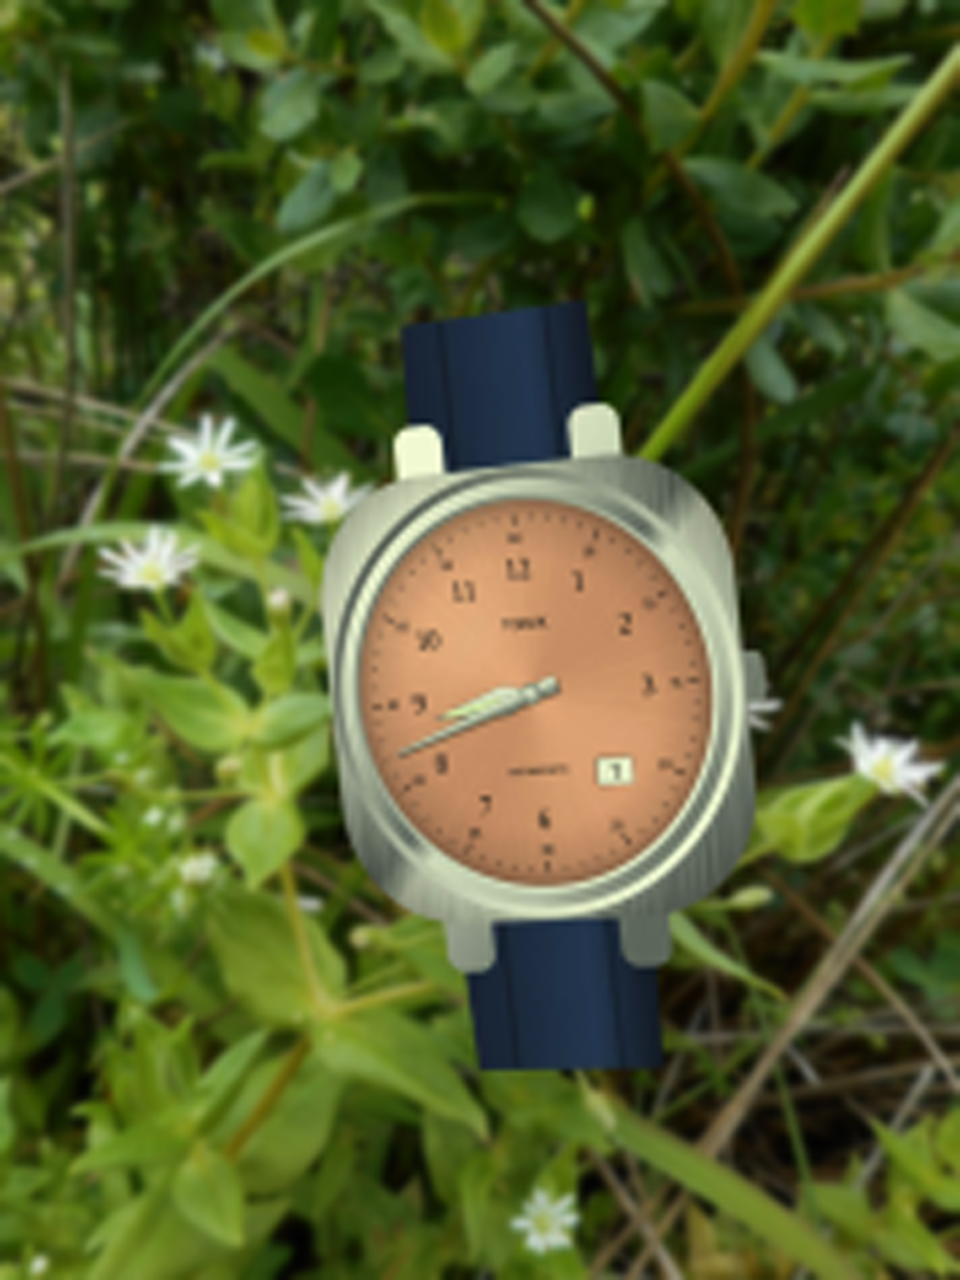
**8:42**
